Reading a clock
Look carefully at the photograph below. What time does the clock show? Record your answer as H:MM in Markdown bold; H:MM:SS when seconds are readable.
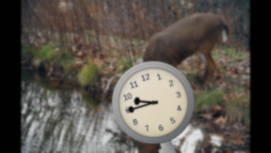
**9:45**
